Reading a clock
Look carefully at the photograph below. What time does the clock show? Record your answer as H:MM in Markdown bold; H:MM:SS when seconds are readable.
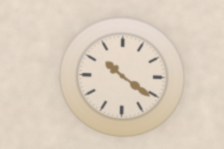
**10:21**
